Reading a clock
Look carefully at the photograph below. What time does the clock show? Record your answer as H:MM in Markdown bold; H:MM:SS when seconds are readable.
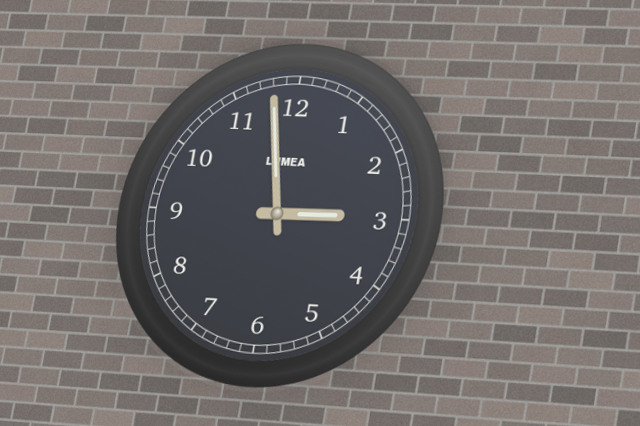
**2:58**
